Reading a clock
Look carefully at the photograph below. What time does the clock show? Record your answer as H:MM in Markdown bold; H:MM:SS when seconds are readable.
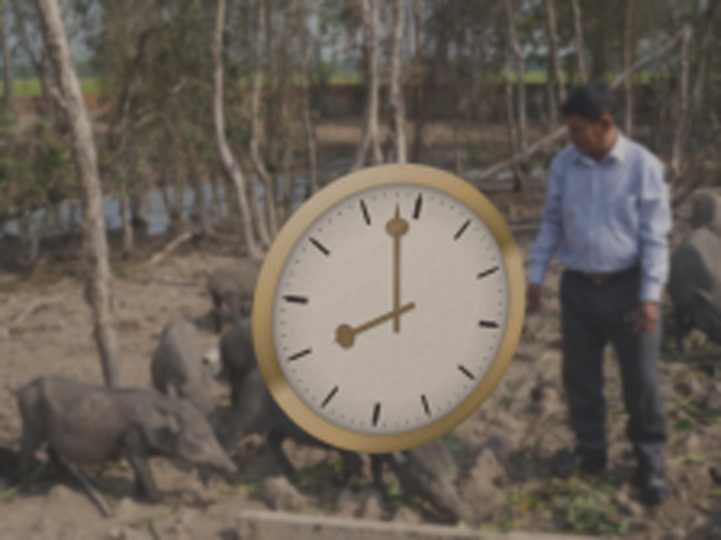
**7:58**
